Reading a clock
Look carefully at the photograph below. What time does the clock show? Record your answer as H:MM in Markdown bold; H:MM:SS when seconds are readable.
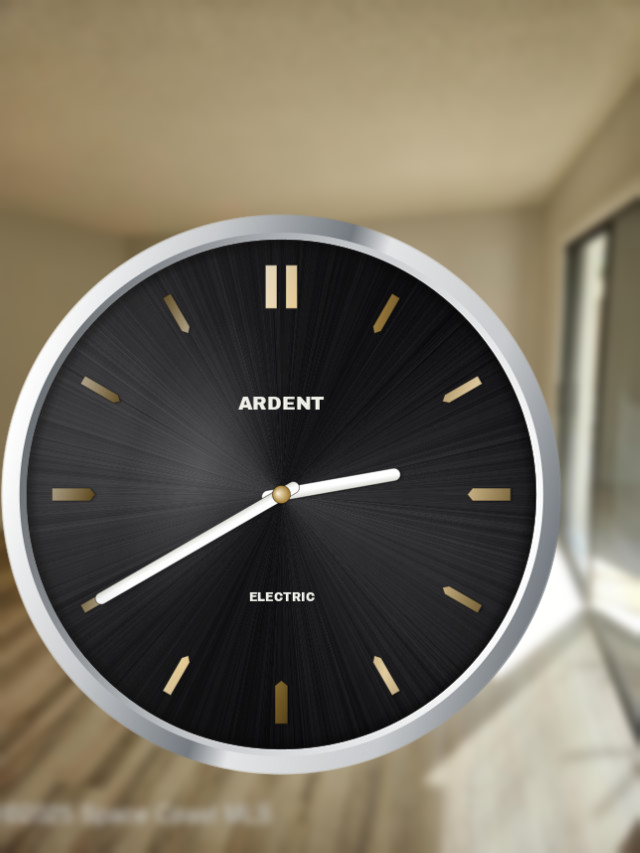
**2:40**
